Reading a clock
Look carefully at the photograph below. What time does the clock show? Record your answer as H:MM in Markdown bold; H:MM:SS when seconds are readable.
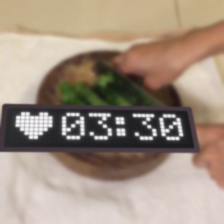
**3:30**
